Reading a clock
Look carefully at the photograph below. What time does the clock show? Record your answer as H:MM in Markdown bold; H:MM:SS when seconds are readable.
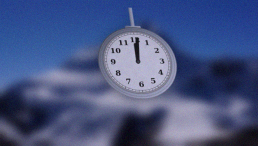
**12:01**
